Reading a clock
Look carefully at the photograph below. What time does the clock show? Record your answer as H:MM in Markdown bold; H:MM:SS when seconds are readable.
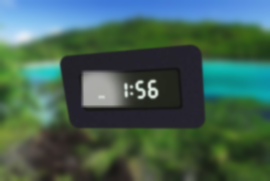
**1:56**
